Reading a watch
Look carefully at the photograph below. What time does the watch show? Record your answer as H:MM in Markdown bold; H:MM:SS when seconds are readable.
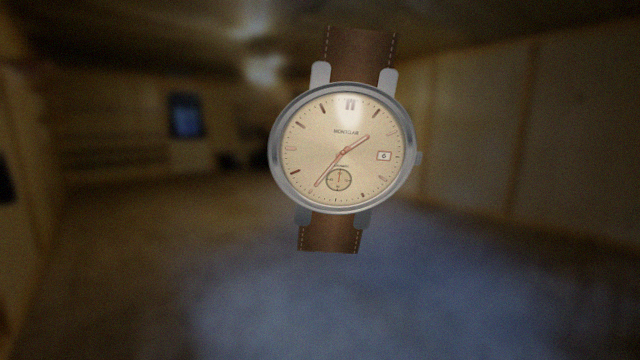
**1:35**
